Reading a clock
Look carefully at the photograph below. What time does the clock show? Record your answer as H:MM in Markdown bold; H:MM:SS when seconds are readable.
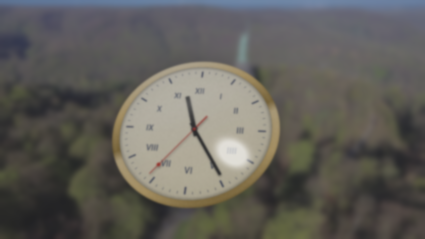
**11:24:36**
